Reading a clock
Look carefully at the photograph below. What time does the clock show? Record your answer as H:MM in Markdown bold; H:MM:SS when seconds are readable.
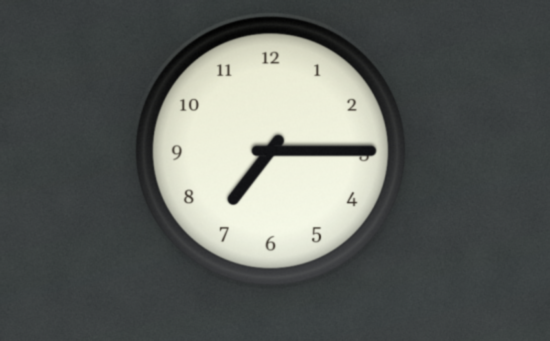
**7:15**
